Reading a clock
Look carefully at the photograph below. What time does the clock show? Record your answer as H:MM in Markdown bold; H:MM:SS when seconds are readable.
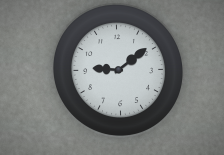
**9:09**
